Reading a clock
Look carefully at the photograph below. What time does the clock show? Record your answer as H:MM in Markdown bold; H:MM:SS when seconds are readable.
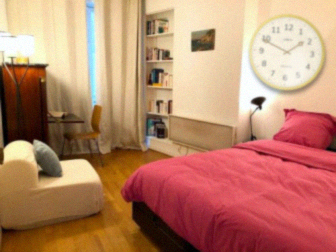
**1:49**
